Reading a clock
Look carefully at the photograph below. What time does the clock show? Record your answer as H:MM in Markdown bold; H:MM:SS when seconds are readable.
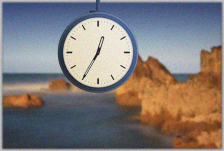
**12:35**
